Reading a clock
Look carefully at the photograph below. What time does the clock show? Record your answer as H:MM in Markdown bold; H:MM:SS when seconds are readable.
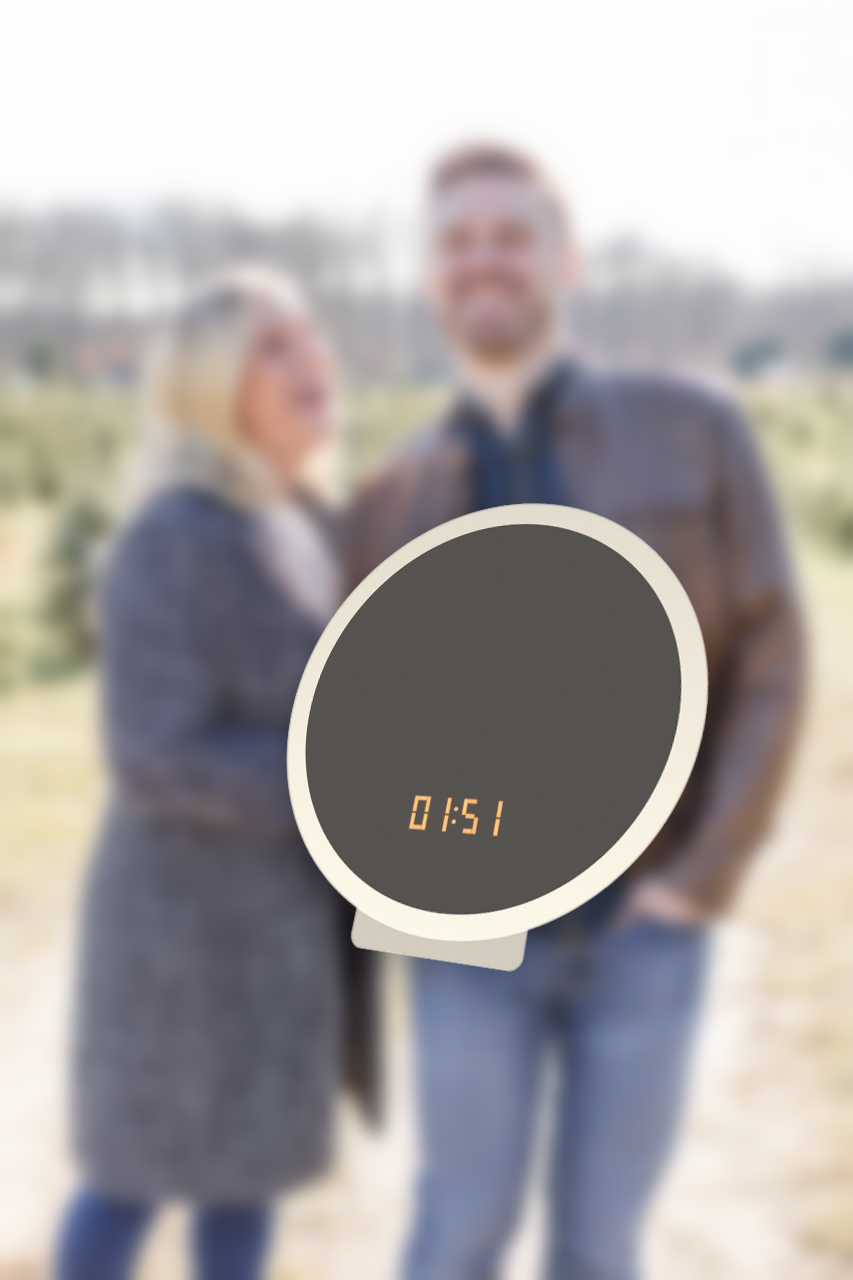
**1:51**
